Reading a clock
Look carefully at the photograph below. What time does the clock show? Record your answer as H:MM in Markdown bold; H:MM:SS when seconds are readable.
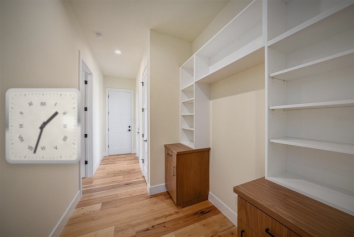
**1:33**
